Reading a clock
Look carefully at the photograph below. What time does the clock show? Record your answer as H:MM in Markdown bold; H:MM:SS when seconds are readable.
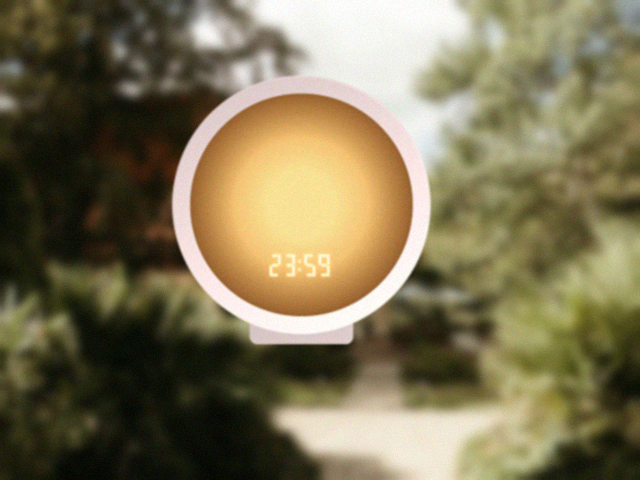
**23:59**
